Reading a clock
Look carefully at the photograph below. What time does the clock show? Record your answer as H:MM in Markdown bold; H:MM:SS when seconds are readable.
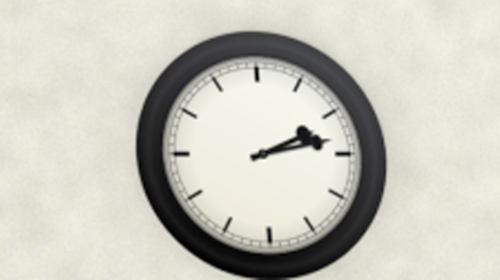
**2:13**
